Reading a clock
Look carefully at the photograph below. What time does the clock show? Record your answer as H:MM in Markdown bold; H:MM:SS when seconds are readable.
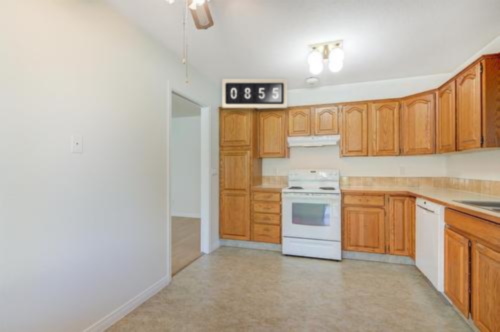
**8:55**
